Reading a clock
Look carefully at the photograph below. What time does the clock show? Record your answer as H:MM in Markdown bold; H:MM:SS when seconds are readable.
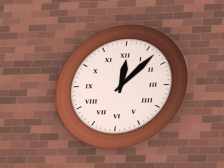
**12:07**
